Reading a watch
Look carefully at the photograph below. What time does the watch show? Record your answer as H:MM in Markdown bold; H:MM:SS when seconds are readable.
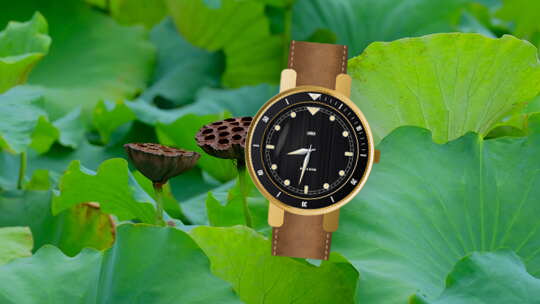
**8:32**
